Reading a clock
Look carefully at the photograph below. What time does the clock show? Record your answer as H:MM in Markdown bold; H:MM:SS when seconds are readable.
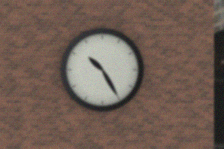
**10:25**
